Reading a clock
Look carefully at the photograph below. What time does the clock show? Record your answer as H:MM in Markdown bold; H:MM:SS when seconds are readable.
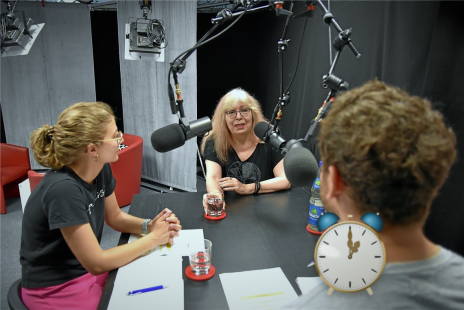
**1:00**
